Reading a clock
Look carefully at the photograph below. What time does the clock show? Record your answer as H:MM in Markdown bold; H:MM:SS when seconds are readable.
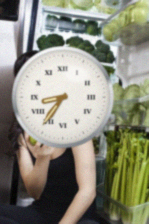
**8:36**
